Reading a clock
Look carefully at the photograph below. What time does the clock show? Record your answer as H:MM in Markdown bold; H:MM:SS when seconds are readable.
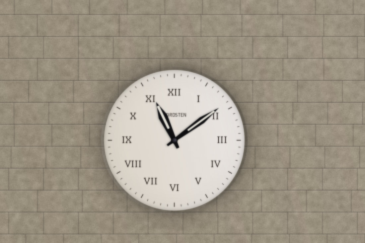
**11:09**
